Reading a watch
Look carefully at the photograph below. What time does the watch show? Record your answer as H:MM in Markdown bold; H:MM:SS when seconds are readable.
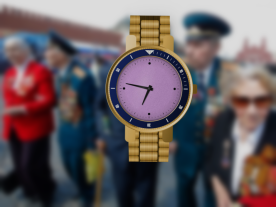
**6:47**
